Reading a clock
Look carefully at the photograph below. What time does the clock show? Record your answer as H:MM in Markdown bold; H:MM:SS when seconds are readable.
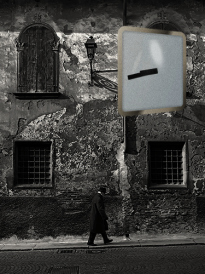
**8:43**
